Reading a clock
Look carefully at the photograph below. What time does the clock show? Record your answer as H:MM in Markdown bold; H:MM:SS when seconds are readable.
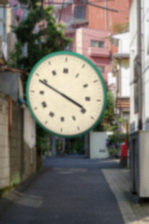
**3:49**
